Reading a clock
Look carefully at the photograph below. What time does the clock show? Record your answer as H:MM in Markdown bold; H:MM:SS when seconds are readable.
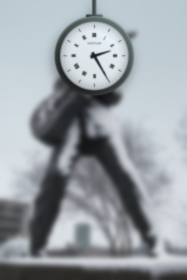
**2:25**
